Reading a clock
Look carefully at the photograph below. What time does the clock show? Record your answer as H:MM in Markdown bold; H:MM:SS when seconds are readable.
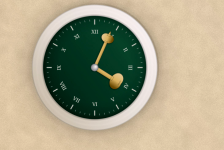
**4:04**
